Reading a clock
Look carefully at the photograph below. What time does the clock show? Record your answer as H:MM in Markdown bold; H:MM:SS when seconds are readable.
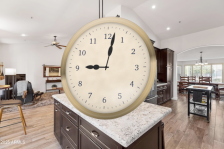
**9:02**
